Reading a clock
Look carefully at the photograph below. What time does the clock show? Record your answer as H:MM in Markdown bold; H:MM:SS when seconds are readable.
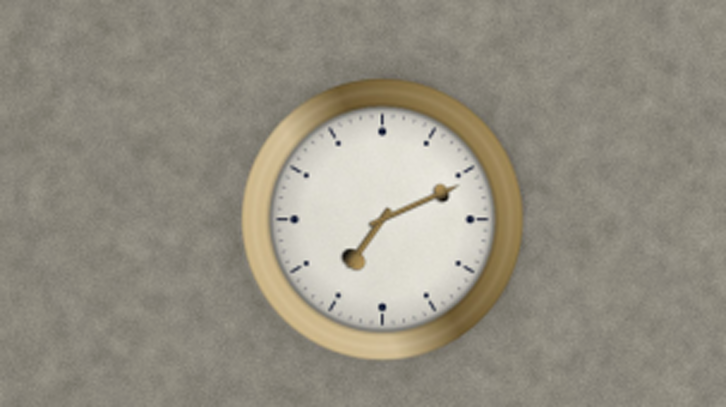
**7:11**
